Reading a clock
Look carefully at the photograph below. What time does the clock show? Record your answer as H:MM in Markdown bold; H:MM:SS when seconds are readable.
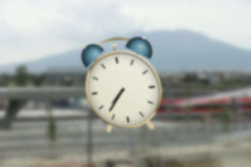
**7:37**
